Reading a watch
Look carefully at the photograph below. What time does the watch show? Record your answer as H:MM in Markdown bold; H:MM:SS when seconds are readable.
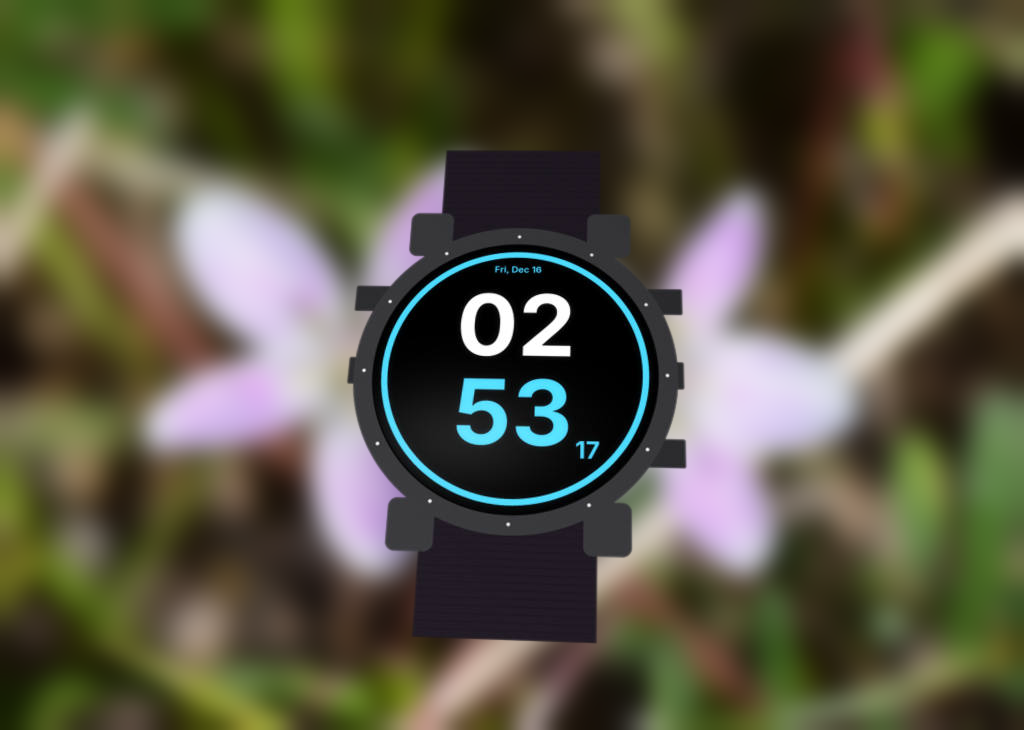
**2:53:17**
